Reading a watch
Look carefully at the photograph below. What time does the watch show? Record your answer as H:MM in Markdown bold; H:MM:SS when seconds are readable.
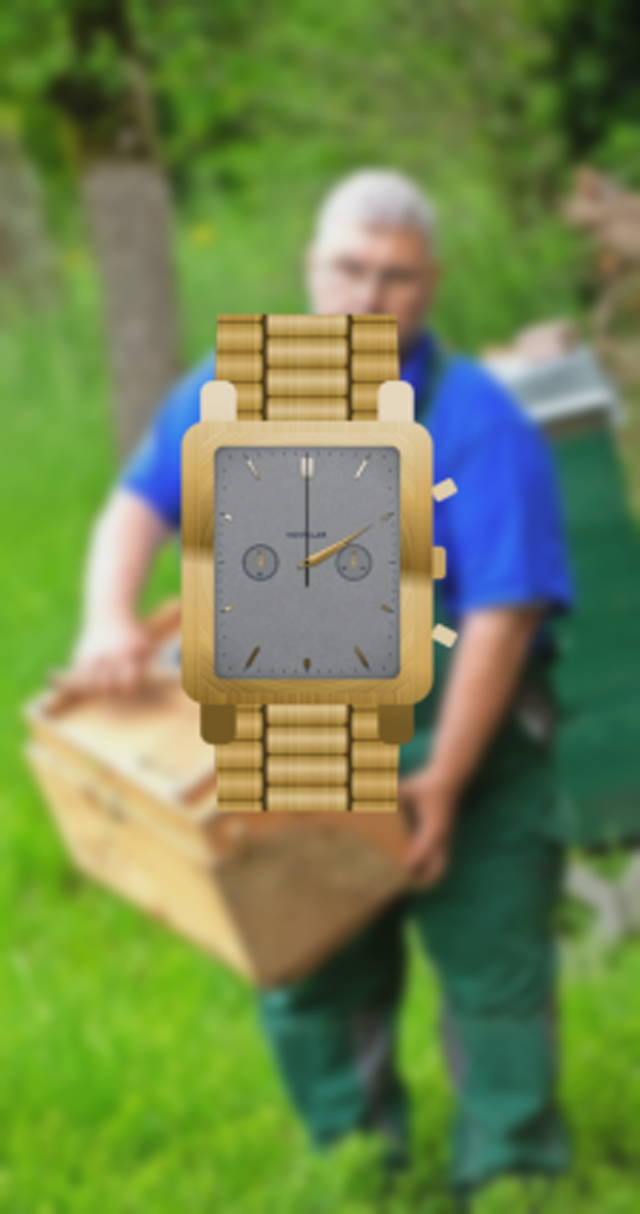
**2:10**
